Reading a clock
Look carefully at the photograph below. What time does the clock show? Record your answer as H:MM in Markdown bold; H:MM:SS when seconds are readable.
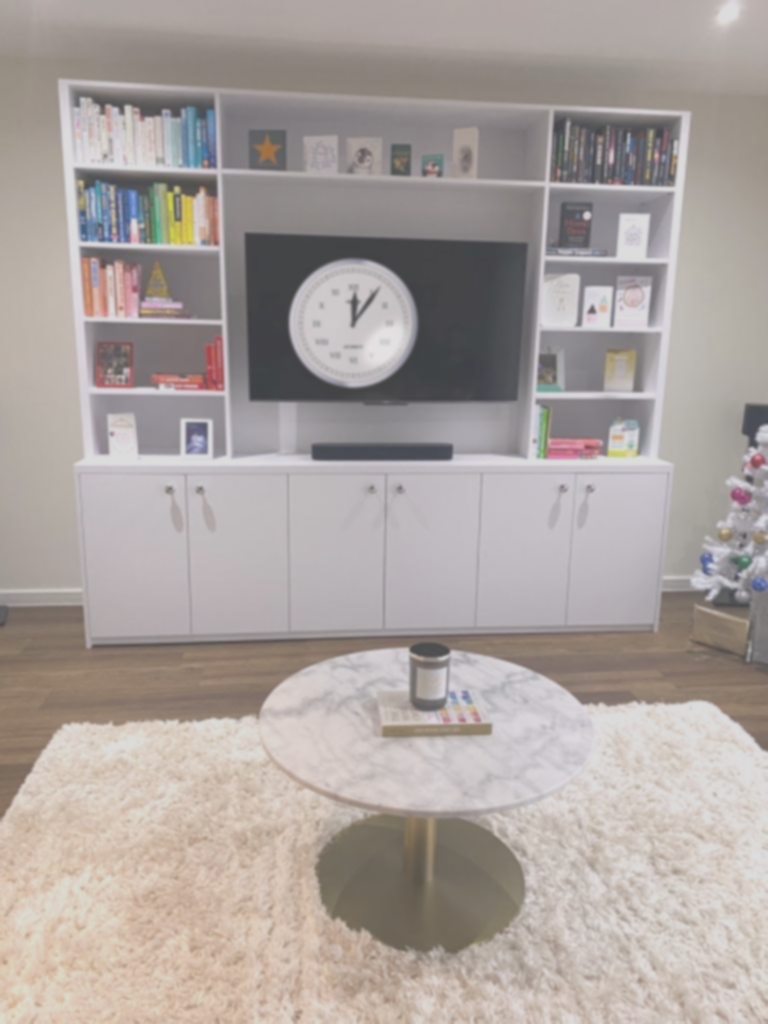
**12:06**
